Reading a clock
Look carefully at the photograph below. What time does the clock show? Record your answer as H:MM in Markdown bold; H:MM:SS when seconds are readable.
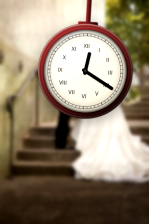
**12:20**
